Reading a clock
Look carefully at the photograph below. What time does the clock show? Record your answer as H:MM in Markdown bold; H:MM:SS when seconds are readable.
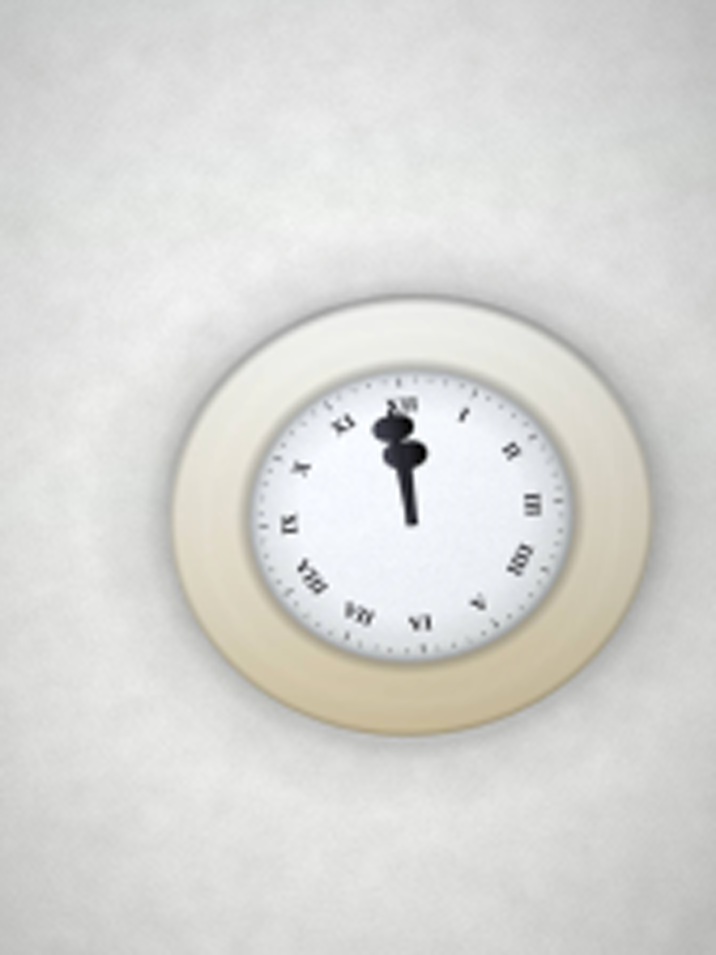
**11:59**
